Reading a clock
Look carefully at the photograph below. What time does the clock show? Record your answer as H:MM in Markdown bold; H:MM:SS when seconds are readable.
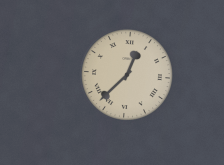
**12:37**
